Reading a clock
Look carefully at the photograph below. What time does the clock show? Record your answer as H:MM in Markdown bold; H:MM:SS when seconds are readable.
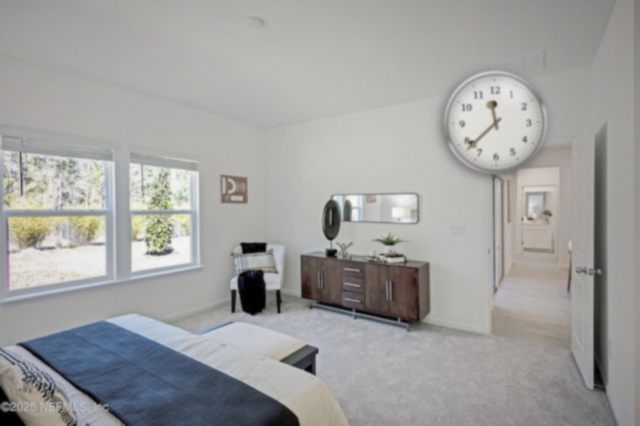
**11:38**
